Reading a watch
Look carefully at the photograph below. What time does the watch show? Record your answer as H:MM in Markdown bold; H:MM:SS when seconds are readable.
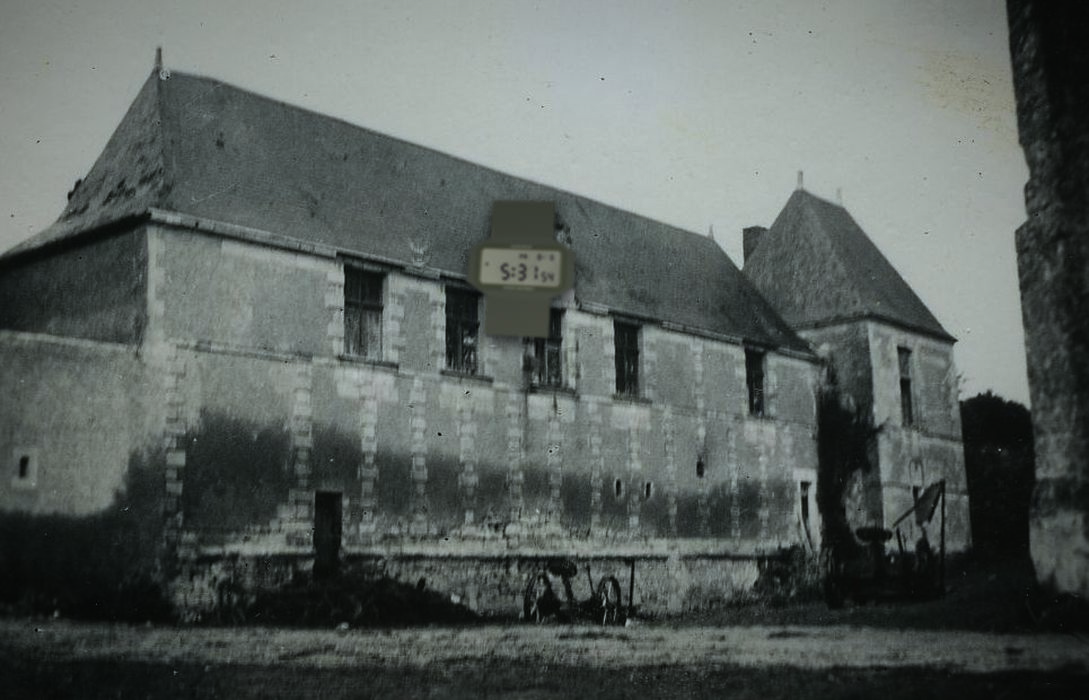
**5:31**
